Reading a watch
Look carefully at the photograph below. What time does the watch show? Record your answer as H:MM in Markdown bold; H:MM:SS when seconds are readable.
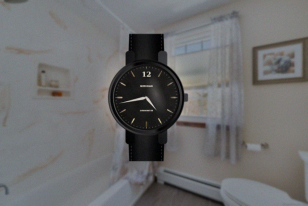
**4:43**
